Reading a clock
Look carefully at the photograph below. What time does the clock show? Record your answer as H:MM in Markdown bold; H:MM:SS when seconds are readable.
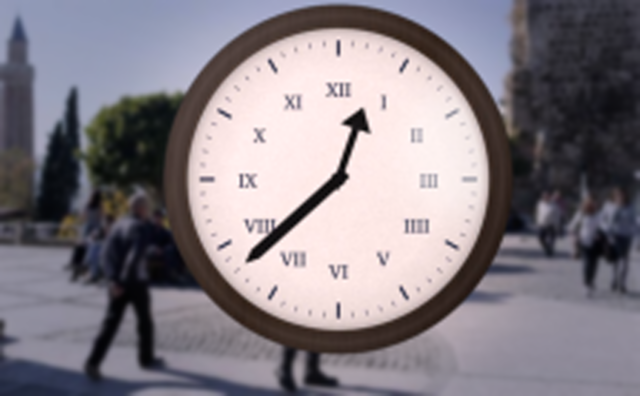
**12:38**
